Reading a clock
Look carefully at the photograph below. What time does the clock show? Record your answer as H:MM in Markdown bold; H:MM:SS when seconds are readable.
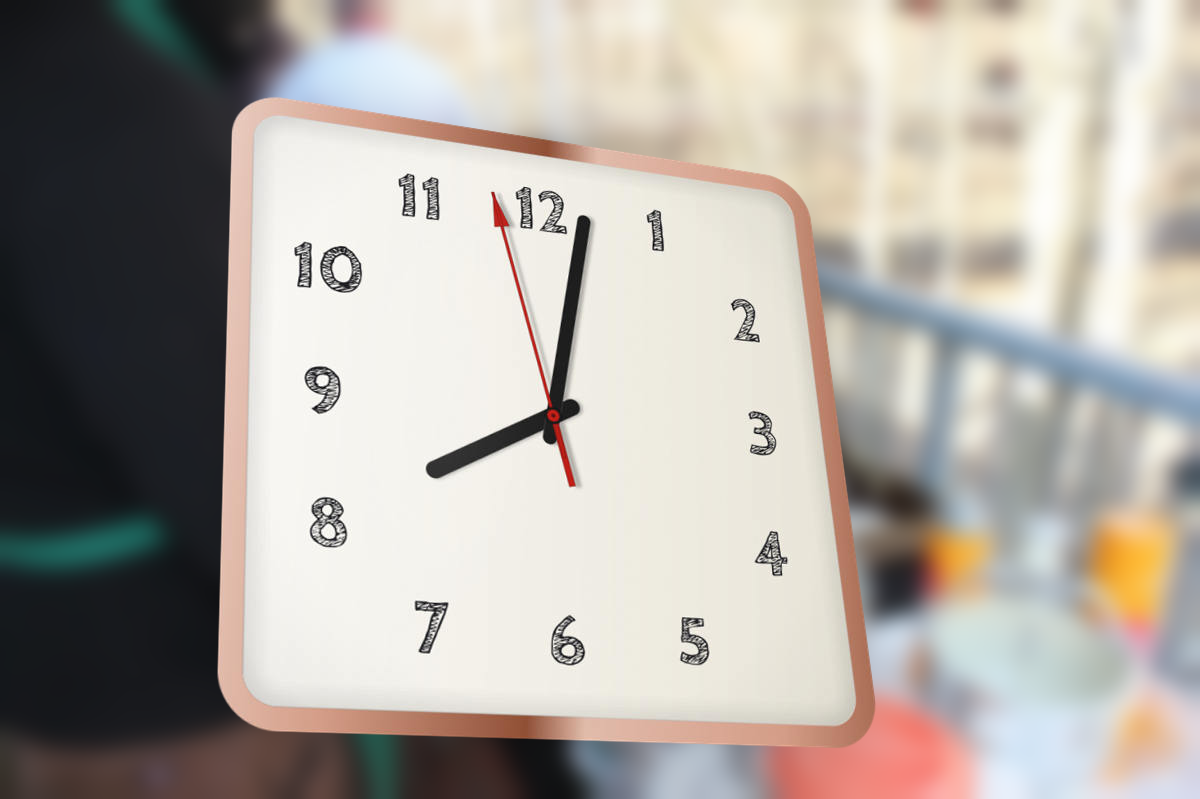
**8:01:58**
